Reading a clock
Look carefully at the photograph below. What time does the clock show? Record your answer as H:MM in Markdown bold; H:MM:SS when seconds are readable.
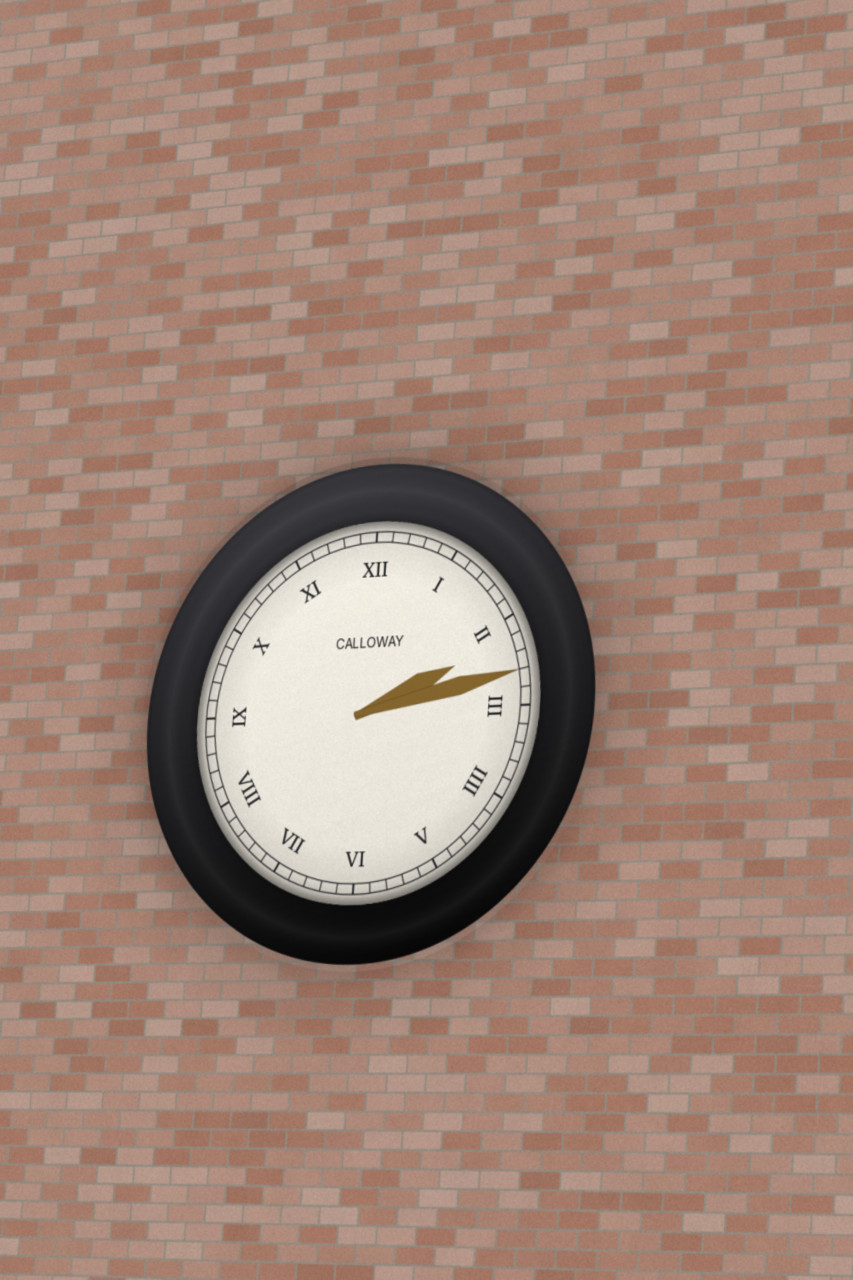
**2:13**
